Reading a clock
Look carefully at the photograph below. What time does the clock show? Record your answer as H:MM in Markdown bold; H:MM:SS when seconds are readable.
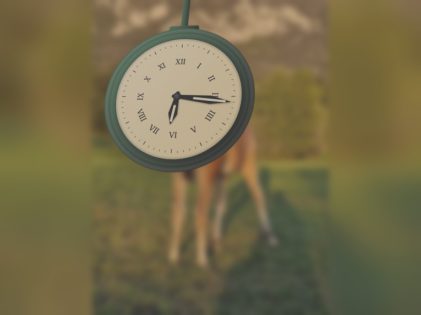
**6:16**
